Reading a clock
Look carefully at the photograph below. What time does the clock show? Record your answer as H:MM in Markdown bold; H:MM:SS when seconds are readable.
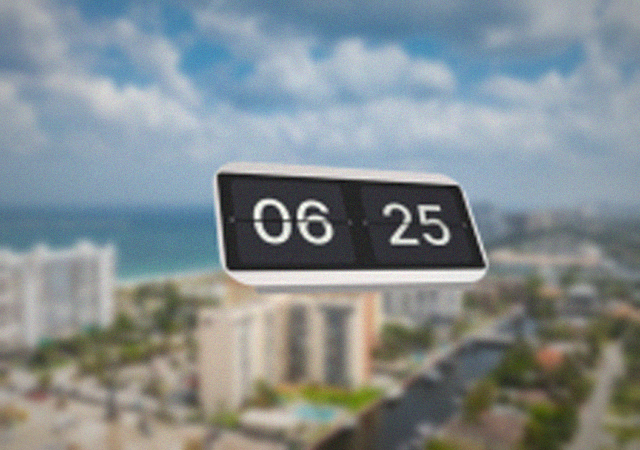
**6:25**
